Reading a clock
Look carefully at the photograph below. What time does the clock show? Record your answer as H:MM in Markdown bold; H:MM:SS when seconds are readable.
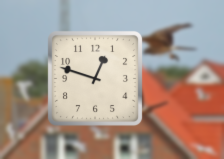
**12:48**
